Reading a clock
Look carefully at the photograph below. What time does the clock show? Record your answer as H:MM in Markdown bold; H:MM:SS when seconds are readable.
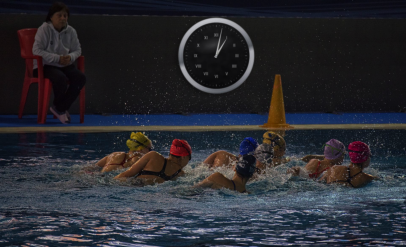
**1:02**
